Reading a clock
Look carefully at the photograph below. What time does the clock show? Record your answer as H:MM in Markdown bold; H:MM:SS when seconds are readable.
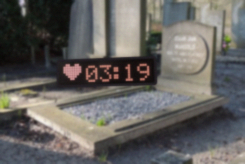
**3:19**
